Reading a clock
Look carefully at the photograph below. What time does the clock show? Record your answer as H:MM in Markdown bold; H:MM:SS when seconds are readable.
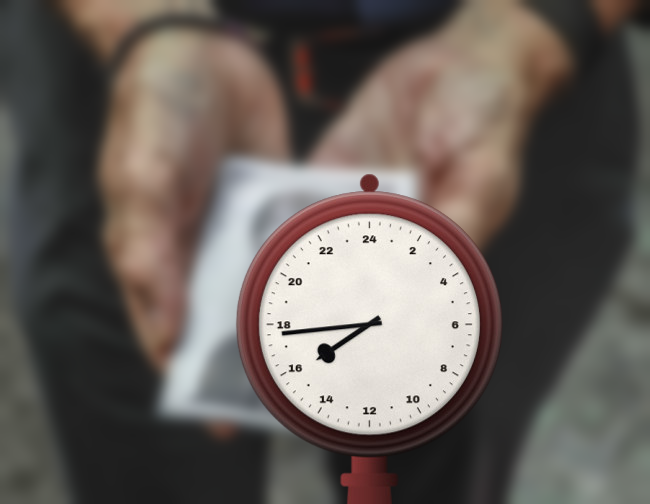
**15:44**
